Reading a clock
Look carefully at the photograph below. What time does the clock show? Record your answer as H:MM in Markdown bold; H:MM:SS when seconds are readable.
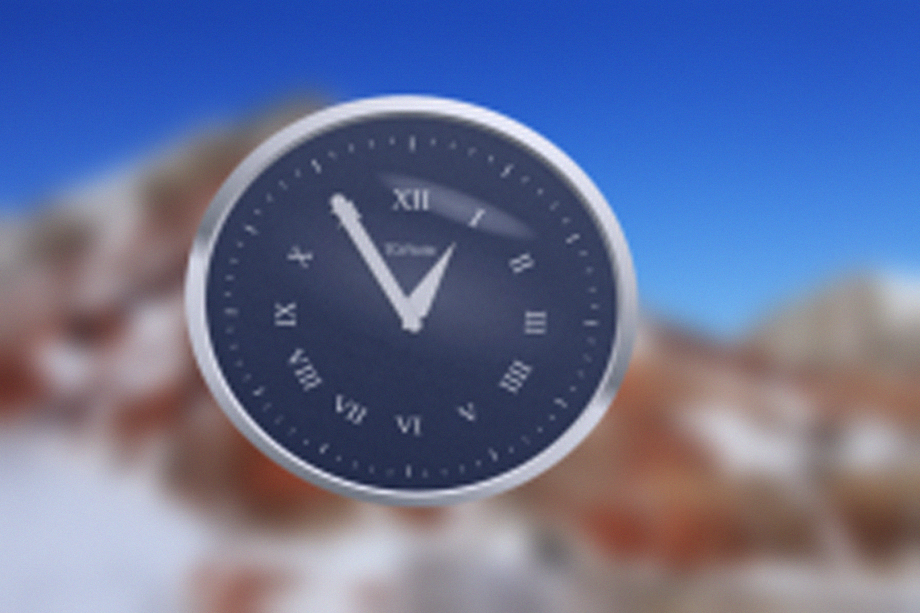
**12:55**
